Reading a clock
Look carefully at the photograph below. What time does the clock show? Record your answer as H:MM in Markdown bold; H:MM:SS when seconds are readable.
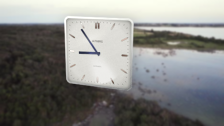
**8:54**
